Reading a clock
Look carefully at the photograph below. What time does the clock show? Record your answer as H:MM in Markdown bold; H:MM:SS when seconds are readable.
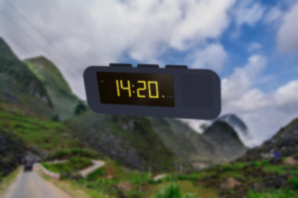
**14:20**
